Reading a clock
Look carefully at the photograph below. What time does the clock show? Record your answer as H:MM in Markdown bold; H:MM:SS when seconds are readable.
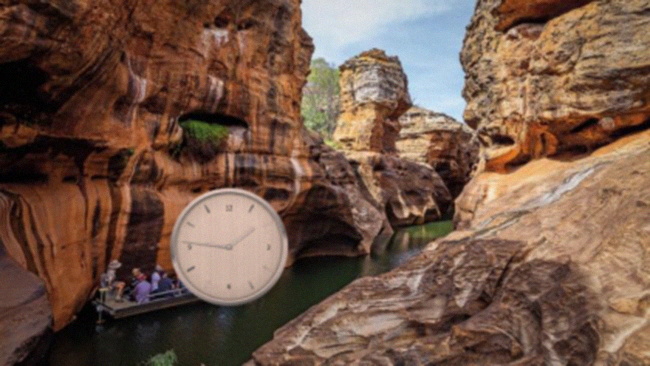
**1:46**
